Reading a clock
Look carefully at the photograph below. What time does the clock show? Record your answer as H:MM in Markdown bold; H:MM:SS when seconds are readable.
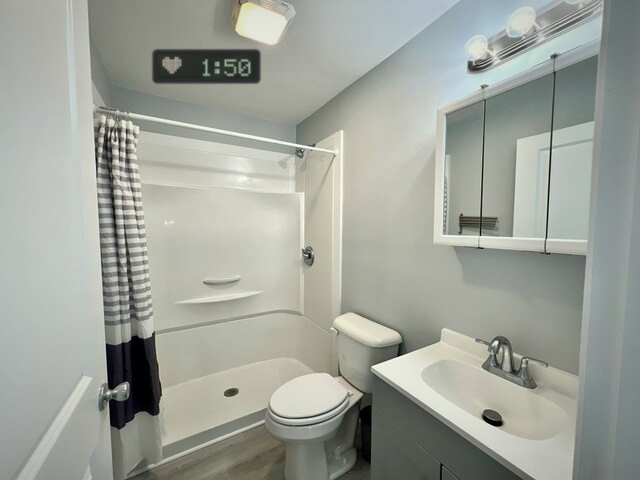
**1:50**
